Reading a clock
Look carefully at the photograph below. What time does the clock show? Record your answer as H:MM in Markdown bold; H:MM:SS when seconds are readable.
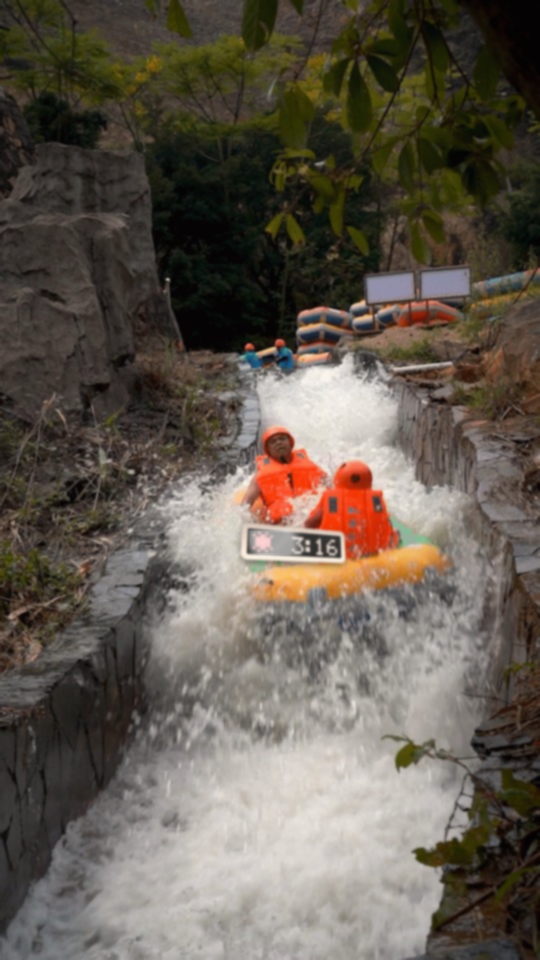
**3:16**
